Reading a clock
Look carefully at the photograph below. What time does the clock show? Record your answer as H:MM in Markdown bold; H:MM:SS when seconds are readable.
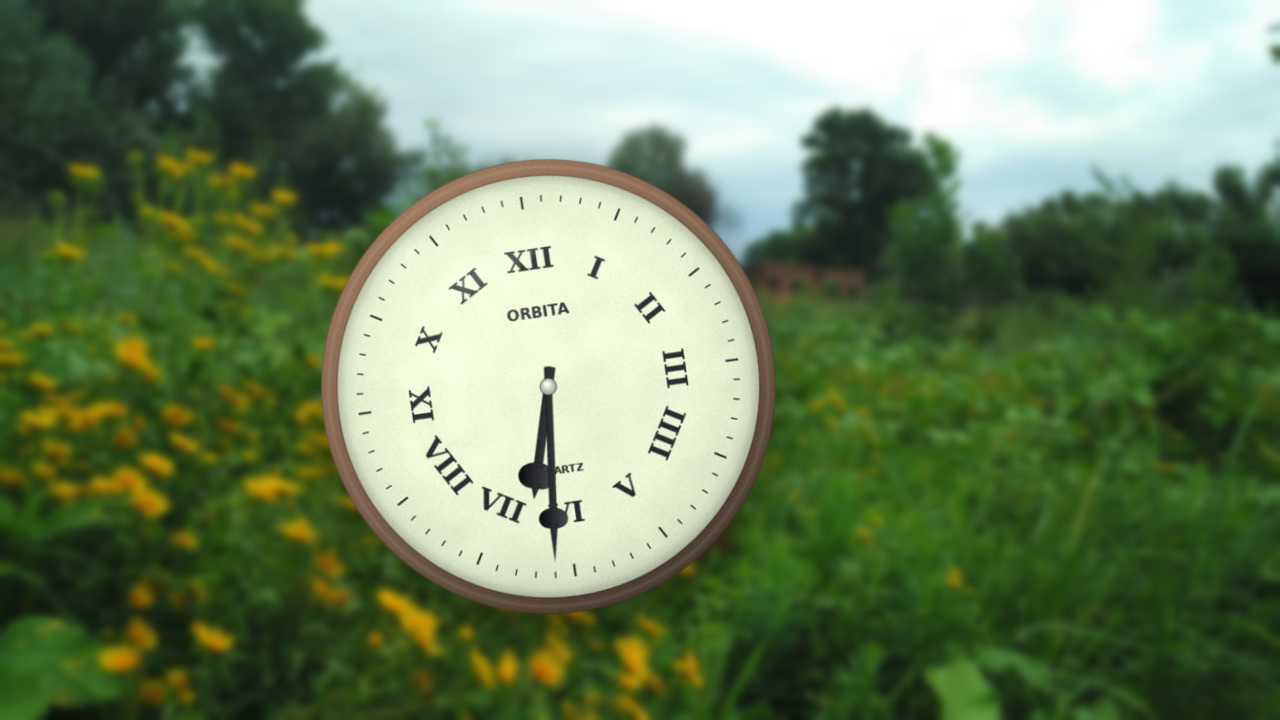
**6:31**
